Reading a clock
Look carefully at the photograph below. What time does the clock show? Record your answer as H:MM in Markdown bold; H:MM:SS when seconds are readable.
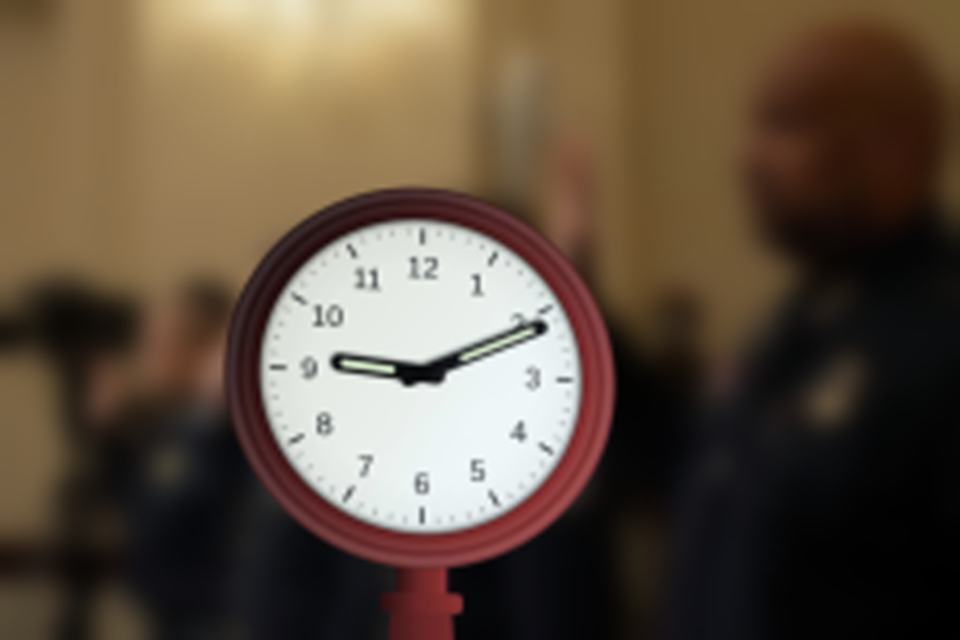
**9:11**
